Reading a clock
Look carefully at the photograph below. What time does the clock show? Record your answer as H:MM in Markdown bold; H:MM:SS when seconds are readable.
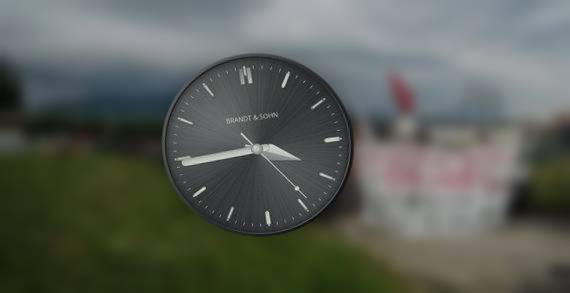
**3:44:24**
